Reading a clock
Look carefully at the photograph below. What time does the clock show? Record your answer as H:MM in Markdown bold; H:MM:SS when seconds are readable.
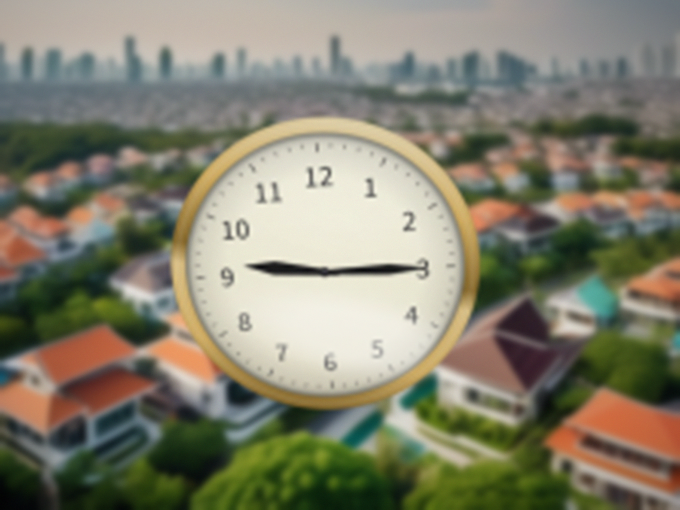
**9:15**
